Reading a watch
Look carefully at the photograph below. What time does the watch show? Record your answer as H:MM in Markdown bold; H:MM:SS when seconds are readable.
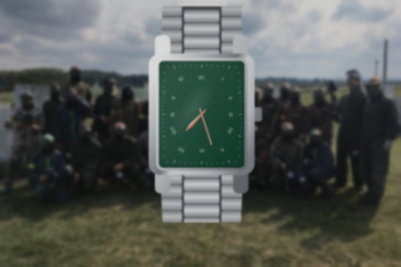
**7:27**
